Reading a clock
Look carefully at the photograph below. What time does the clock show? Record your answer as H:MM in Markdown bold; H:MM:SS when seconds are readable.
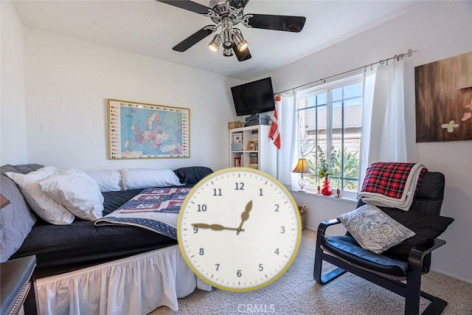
**12:46**
